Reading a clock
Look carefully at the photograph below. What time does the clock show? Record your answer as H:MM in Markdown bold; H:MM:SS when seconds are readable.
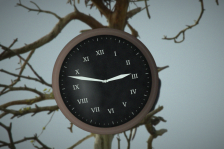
**2:48**
